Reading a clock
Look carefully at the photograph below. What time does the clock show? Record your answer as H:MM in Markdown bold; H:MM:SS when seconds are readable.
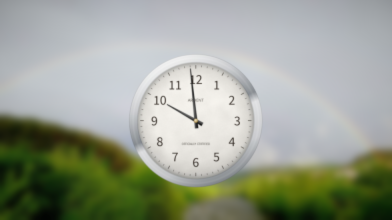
**9:59**
